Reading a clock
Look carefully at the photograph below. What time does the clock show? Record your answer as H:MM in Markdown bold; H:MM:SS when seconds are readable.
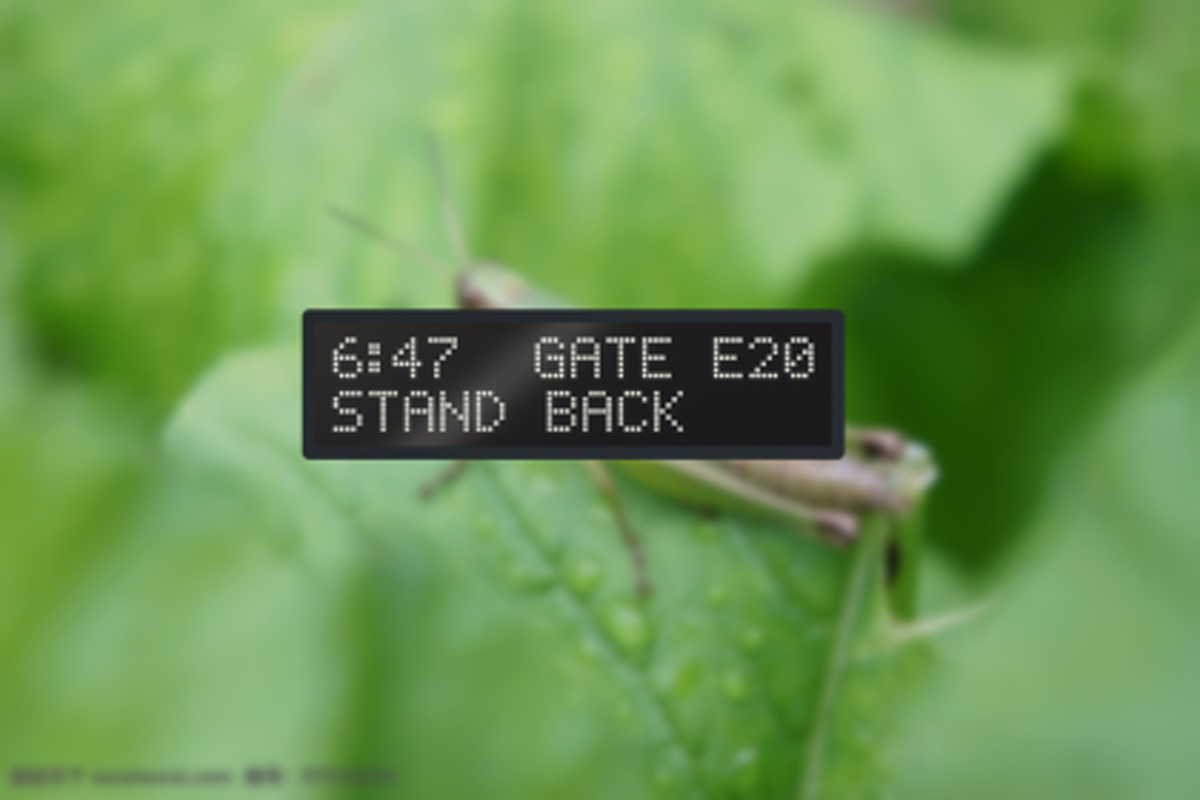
**6:47**
